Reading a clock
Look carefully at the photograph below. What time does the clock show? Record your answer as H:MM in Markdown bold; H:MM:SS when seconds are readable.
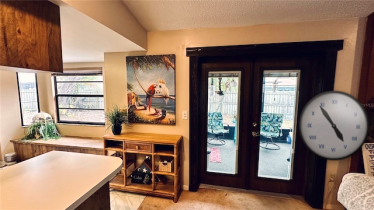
**4:54**
